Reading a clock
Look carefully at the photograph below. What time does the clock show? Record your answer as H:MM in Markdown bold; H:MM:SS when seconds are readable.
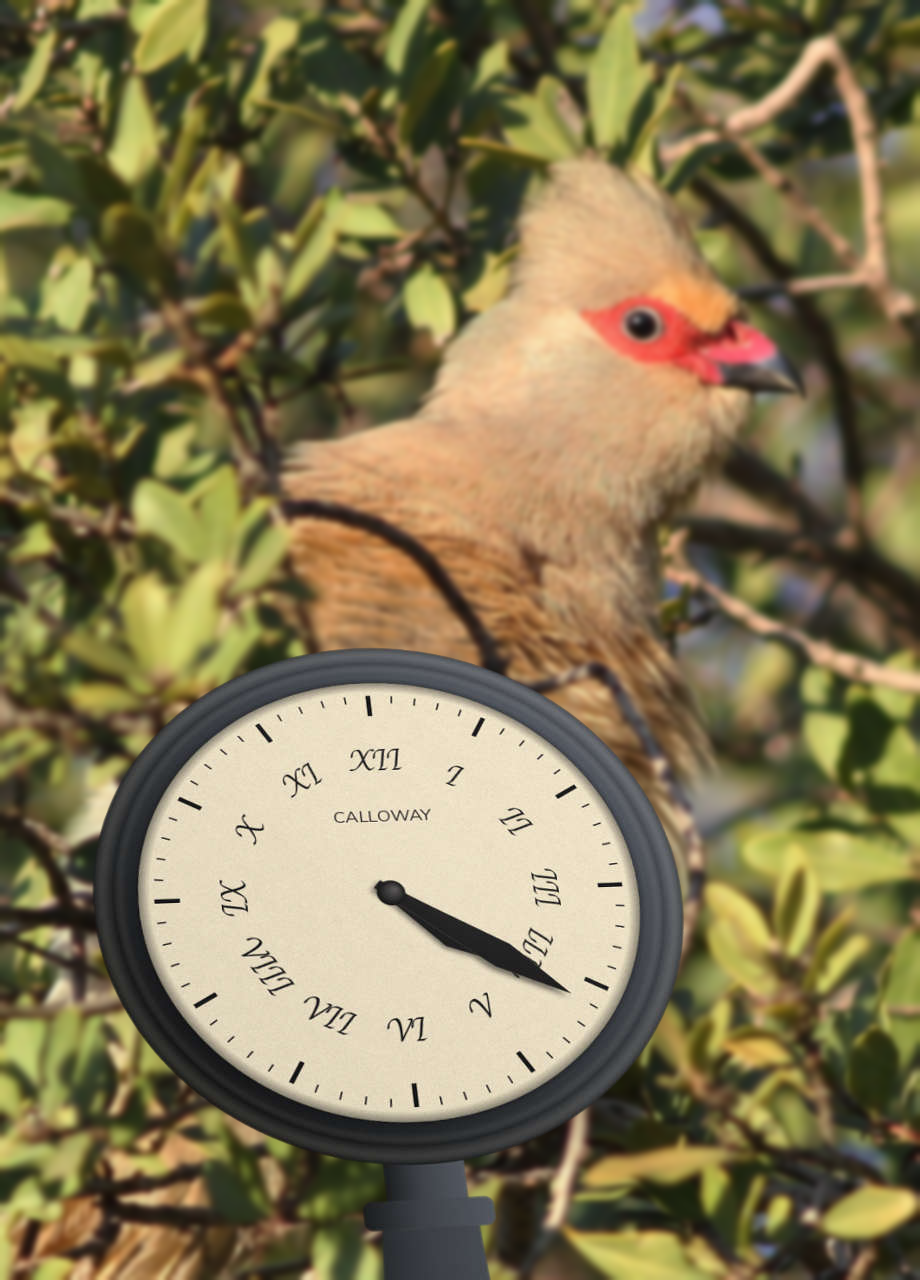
**4:21**
